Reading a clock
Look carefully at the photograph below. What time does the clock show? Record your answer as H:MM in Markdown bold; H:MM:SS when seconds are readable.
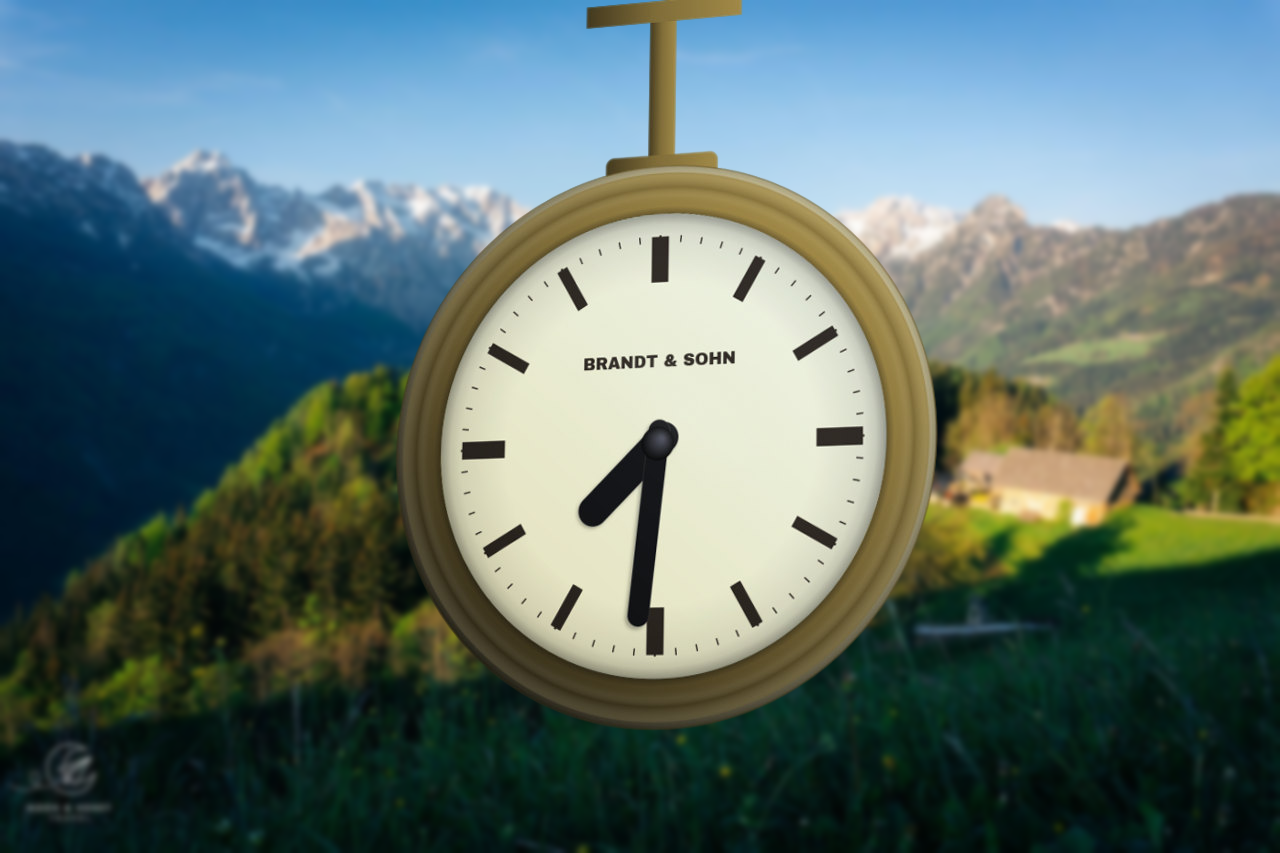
**7:31**
